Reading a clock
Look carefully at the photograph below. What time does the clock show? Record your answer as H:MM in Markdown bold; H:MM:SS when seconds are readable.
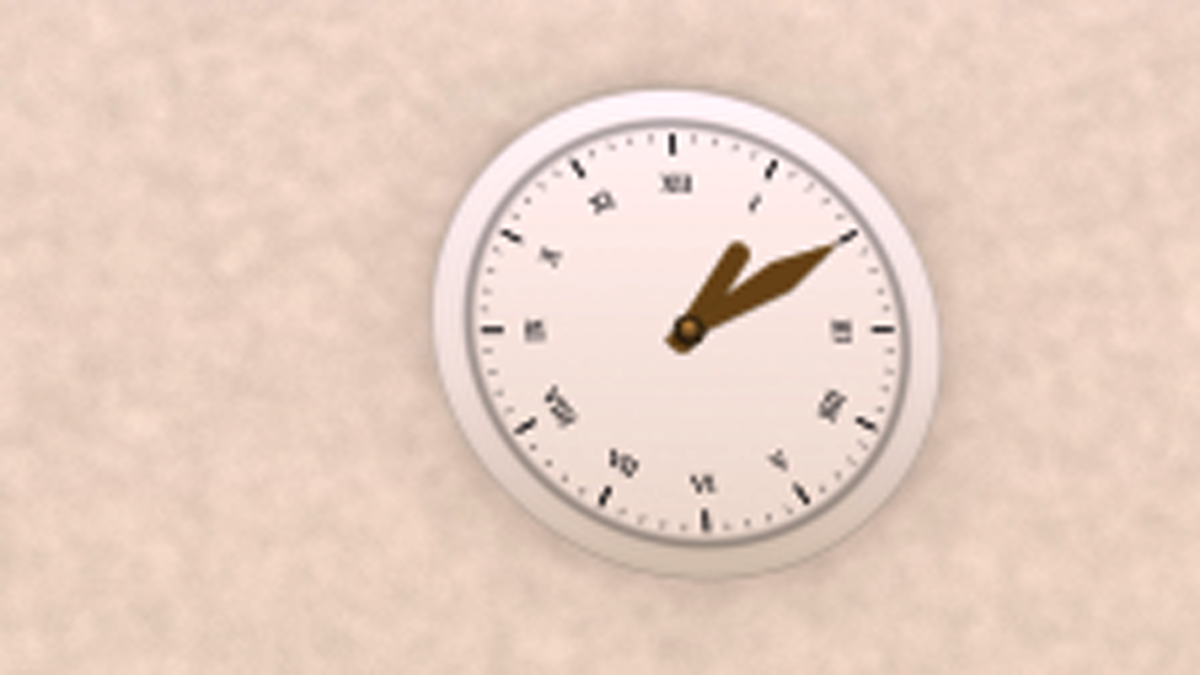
**1:10**
